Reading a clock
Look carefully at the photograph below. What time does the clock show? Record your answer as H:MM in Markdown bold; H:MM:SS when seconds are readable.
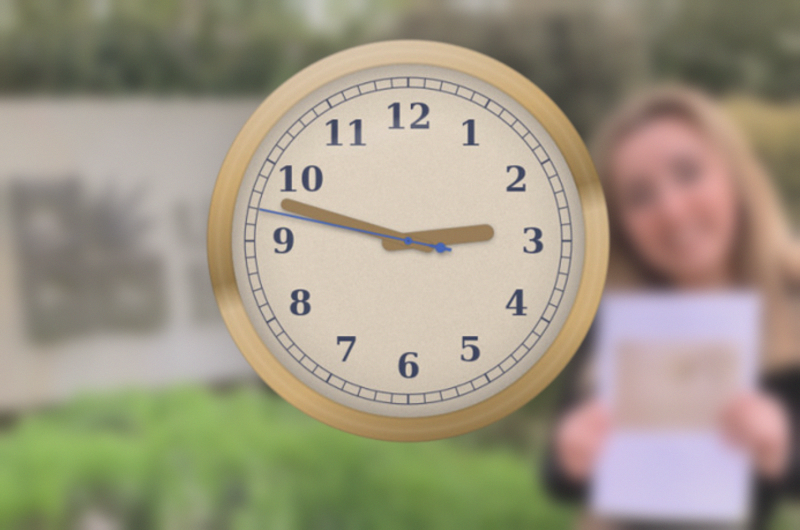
**2:47:47**
